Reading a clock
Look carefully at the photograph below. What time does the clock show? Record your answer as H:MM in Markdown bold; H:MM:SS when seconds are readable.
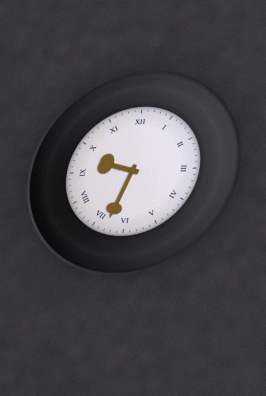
**9:33**
